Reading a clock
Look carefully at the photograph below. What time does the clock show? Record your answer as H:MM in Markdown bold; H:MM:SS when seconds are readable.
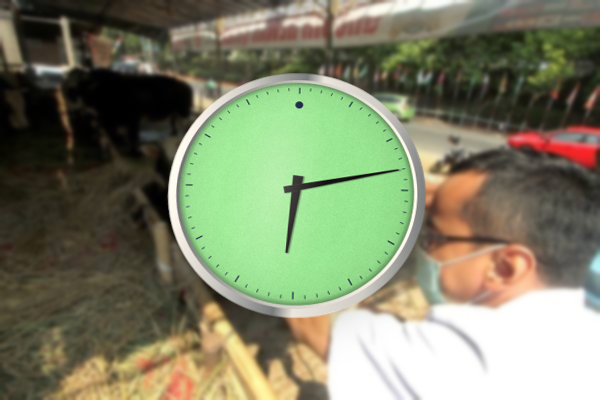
**6:13**
